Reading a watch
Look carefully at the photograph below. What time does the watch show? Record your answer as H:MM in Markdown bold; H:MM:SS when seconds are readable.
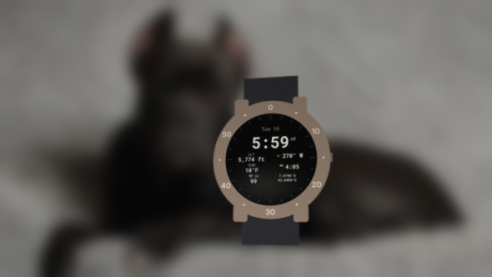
**5:59**
